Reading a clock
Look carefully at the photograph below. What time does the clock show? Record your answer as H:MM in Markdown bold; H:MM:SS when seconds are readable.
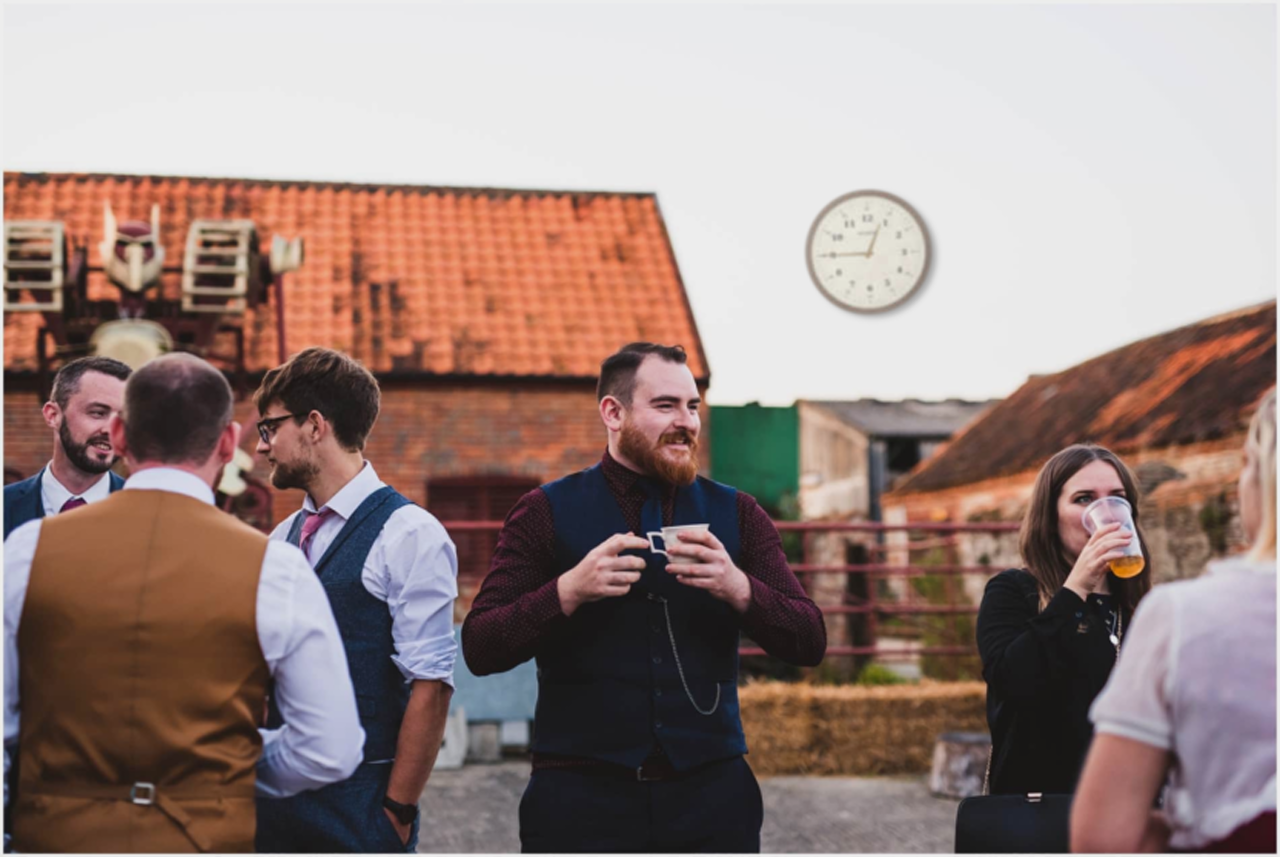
**12:45**
